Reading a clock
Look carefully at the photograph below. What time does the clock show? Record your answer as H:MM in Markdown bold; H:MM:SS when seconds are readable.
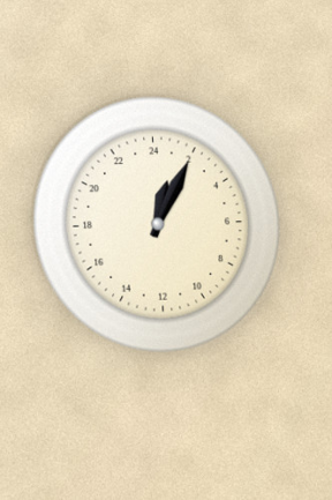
**1:05**
